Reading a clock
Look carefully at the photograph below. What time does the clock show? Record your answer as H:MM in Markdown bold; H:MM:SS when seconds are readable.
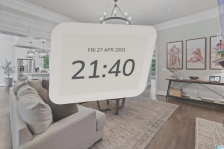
**21:40**
